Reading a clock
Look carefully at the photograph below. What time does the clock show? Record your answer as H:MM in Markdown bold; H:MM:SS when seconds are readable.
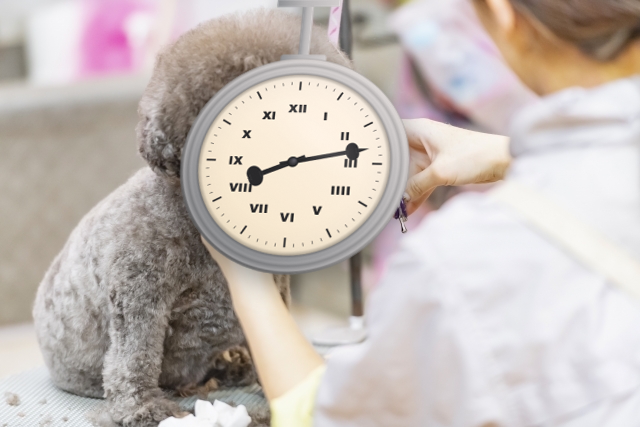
**8:13**
